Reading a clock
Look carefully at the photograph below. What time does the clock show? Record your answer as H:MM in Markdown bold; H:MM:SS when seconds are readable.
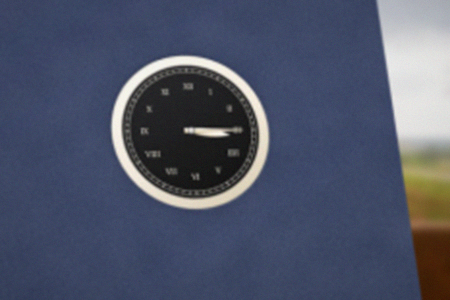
**3:15**
